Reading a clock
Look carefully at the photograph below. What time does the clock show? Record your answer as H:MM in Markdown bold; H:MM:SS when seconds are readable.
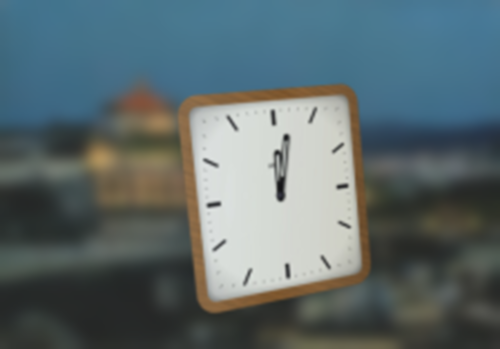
**12:02**
